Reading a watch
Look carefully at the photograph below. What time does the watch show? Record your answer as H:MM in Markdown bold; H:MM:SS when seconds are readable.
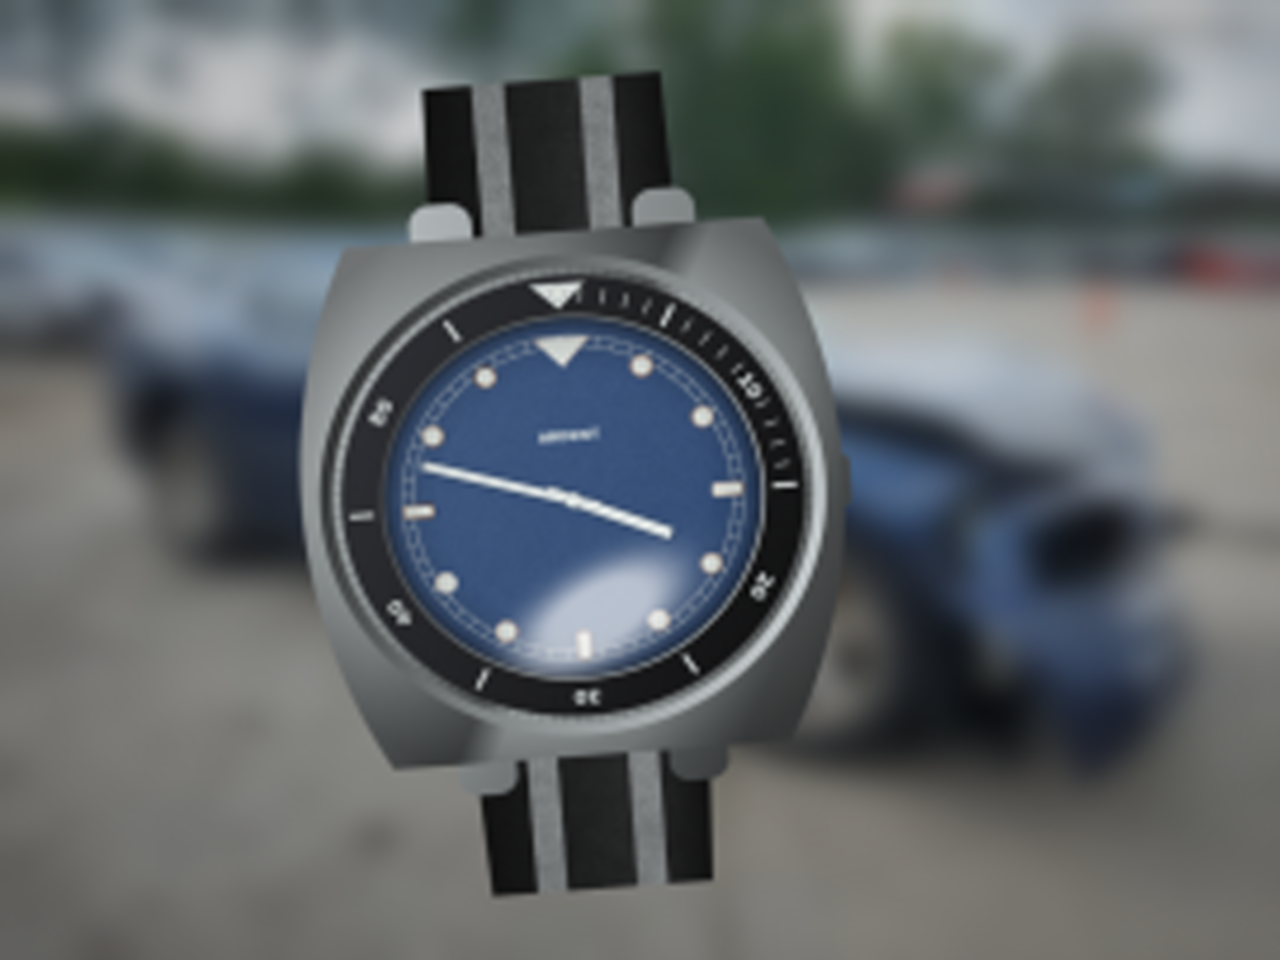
**3:48**
